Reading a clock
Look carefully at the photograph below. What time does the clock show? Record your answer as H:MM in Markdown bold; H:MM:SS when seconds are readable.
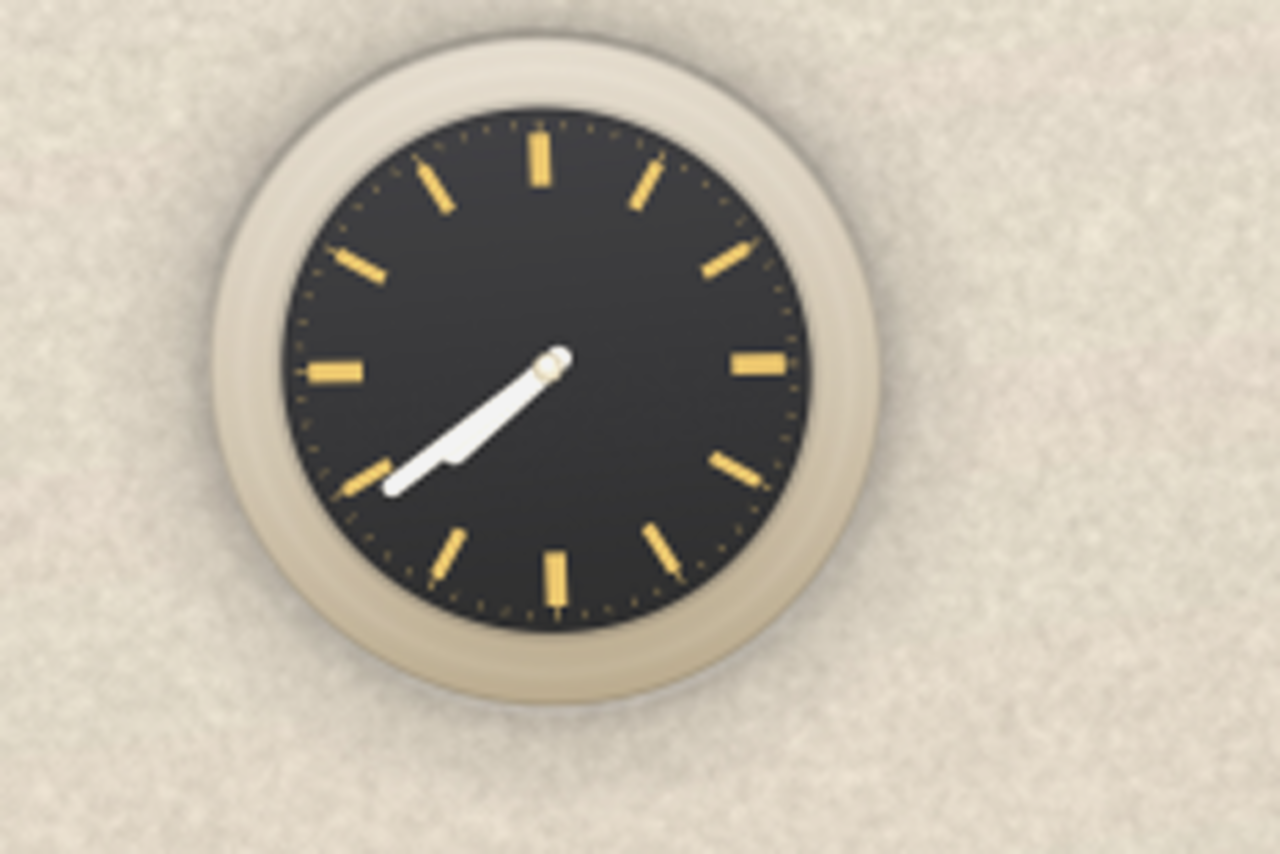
**7:39**
